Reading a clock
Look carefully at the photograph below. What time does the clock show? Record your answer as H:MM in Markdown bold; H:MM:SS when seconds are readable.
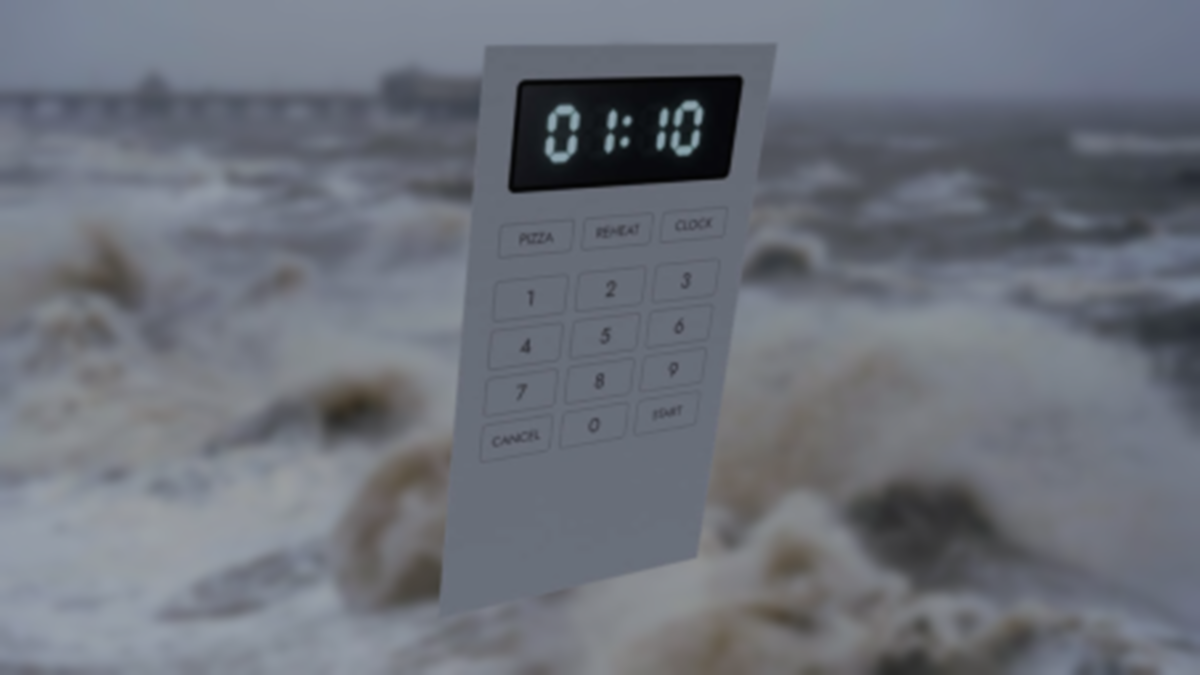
**1:10**
